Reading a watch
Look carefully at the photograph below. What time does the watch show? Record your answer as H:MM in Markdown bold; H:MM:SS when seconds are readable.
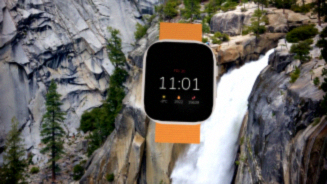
**11:01**
